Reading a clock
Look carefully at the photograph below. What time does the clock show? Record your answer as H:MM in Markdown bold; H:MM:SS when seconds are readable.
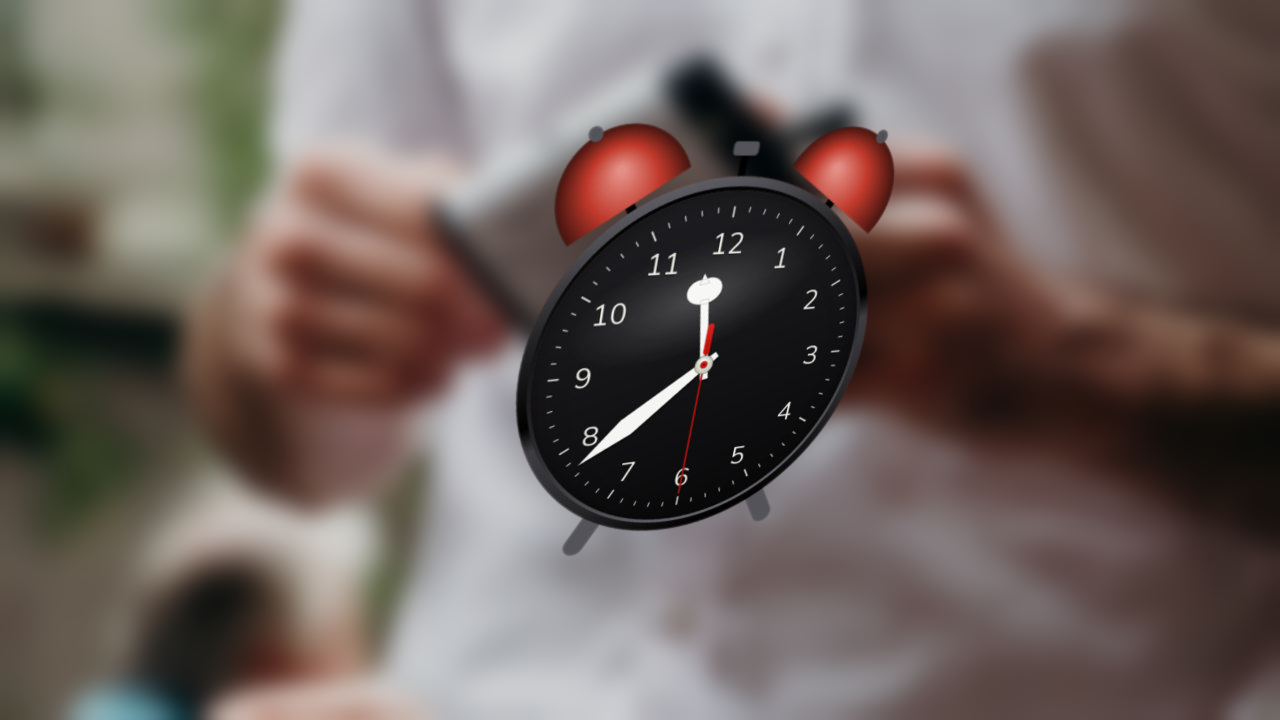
**11:38:30**
